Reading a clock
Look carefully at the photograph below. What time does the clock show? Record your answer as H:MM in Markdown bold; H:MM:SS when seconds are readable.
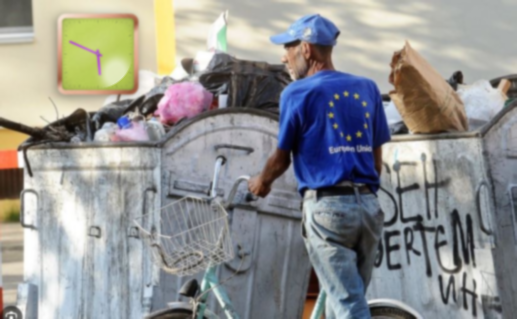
**5:49**
